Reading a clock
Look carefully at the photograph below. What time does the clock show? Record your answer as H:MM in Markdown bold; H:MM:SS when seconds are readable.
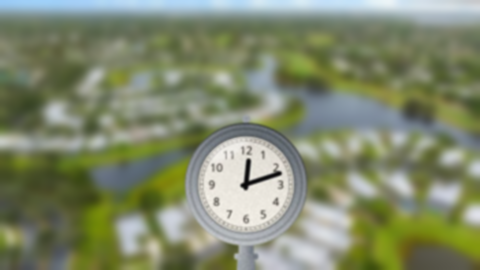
**12:12**
